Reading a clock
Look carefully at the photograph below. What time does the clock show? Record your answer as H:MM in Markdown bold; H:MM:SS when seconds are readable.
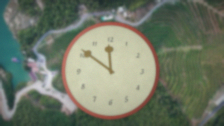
**11:51**
